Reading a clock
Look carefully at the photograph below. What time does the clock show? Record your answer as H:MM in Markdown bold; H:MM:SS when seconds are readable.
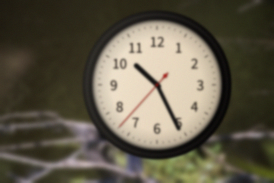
**10:25:37**
